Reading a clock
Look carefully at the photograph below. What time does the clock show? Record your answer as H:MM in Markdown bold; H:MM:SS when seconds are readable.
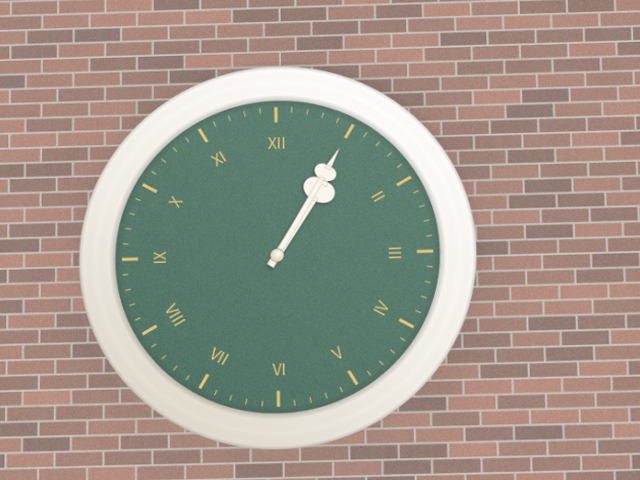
**1:05**
